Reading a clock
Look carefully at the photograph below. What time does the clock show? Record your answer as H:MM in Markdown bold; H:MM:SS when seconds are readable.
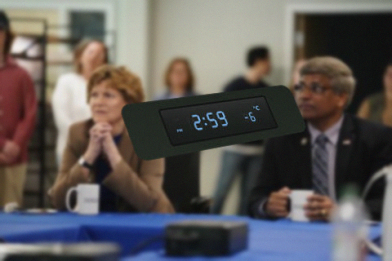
**2:59**
